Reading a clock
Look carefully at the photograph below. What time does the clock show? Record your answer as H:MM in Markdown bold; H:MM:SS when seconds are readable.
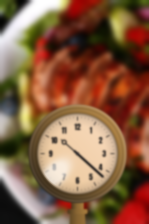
**10:22**
